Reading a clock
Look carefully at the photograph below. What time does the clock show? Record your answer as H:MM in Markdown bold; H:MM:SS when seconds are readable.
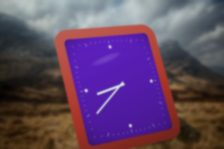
**8:39**
